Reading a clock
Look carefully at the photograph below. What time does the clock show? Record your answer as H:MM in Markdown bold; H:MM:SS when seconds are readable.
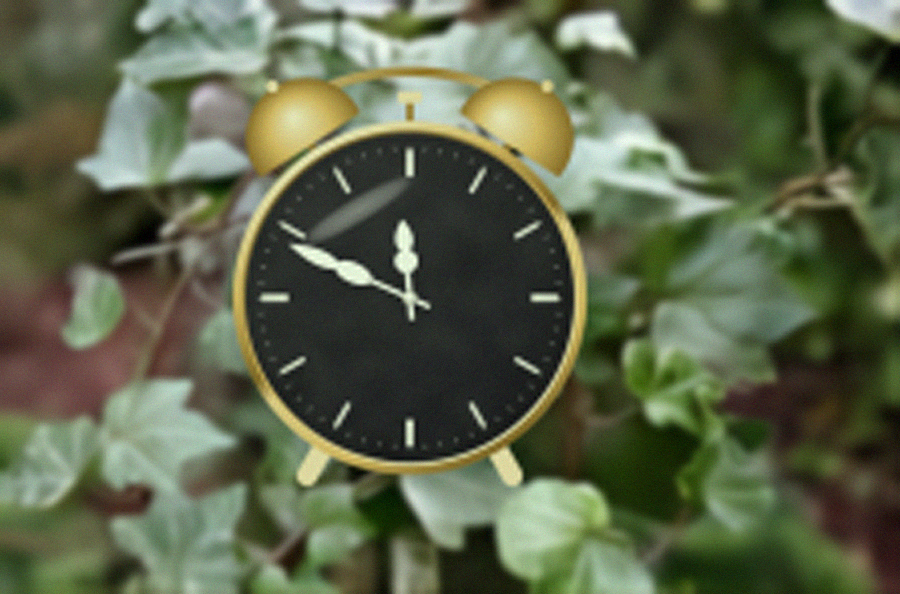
**11:49**
